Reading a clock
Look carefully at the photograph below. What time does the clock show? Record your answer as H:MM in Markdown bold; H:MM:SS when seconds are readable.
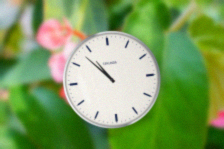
**10:53**
